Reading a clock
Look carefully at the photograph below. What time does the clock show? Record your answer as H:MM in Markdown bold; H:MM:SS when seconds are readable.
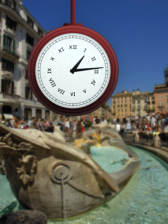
**1:14**
